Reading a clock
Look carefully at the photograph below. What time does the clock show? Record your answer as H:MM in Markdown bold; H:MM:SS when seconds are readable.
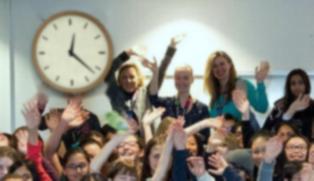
**12:22**
